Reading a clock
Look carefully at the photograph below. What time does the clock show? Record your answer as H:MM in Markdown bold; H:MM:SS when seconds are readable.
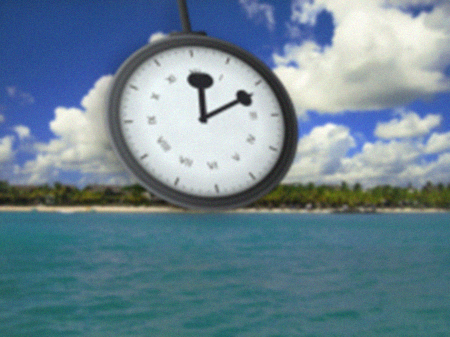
**12:11**
